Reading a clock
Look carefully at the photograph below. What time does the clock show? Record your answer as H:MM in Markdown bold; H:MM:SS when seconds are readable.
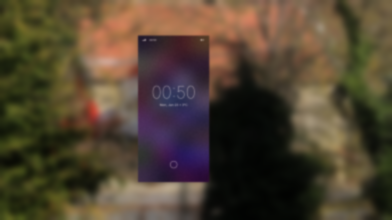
**0:50**
